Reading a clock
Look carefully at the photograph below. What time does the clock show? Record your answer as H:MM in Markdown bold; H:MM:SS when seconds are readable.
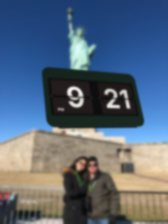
**9:21**
